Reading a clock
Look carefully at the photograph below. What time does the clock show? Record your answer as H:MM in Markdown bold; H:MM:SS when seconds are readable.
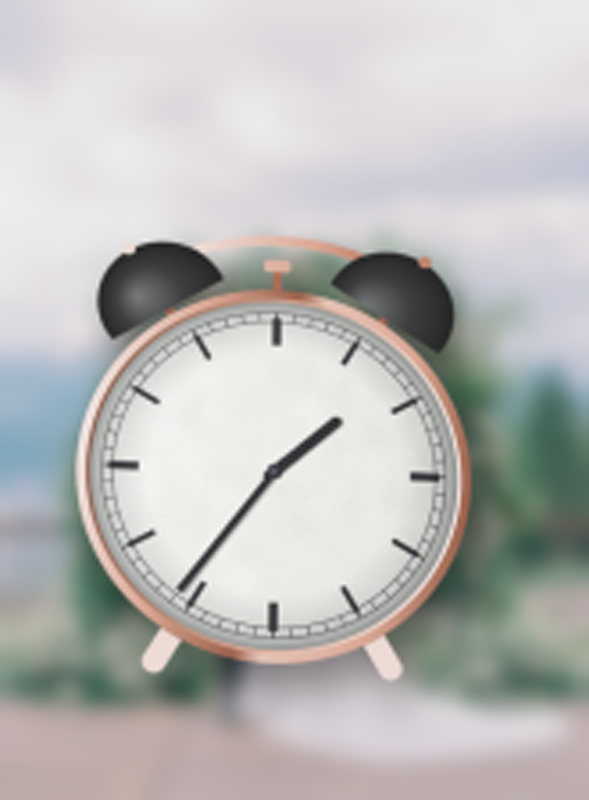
**1:36**
